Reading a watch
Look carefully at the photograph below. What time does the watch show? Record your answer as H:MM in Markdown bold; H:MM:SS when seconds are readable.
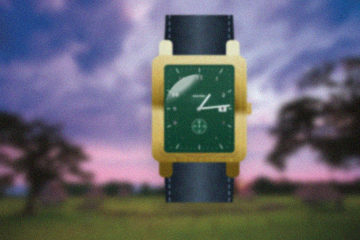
**1:14**
